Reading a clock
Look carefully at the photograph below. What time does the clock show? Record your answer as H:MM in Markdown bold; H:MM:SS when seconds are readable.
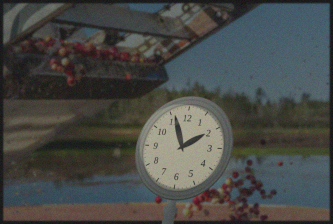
**1:56**
